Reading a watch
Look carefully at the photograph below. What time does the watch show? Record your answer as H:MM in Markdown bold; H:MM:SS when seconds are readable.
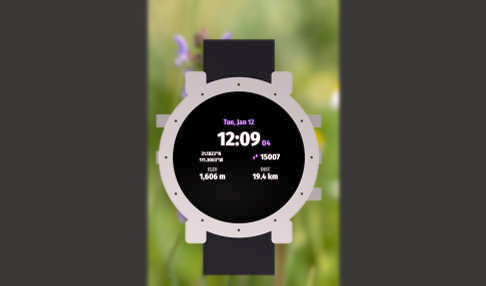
**12:09:04**
